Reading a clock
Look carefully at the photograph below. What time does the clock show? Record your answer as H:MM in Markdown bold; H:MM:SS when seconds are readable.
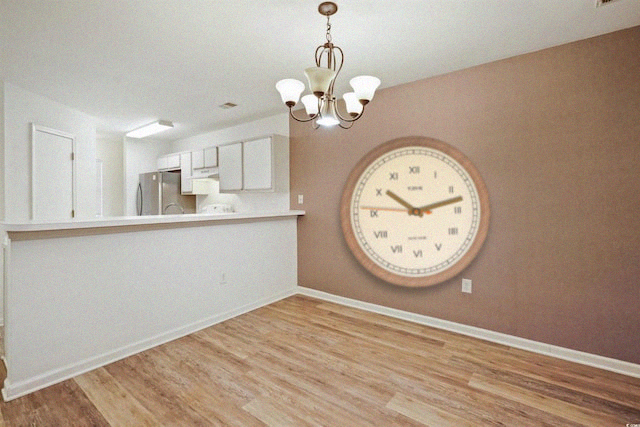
**10:12:46**
